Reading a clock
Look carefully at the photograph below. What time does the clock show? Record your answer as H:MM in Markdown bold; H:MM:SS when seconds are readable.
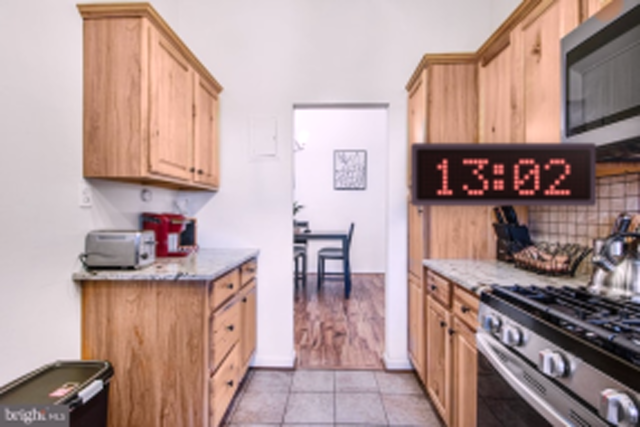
**13:02**
